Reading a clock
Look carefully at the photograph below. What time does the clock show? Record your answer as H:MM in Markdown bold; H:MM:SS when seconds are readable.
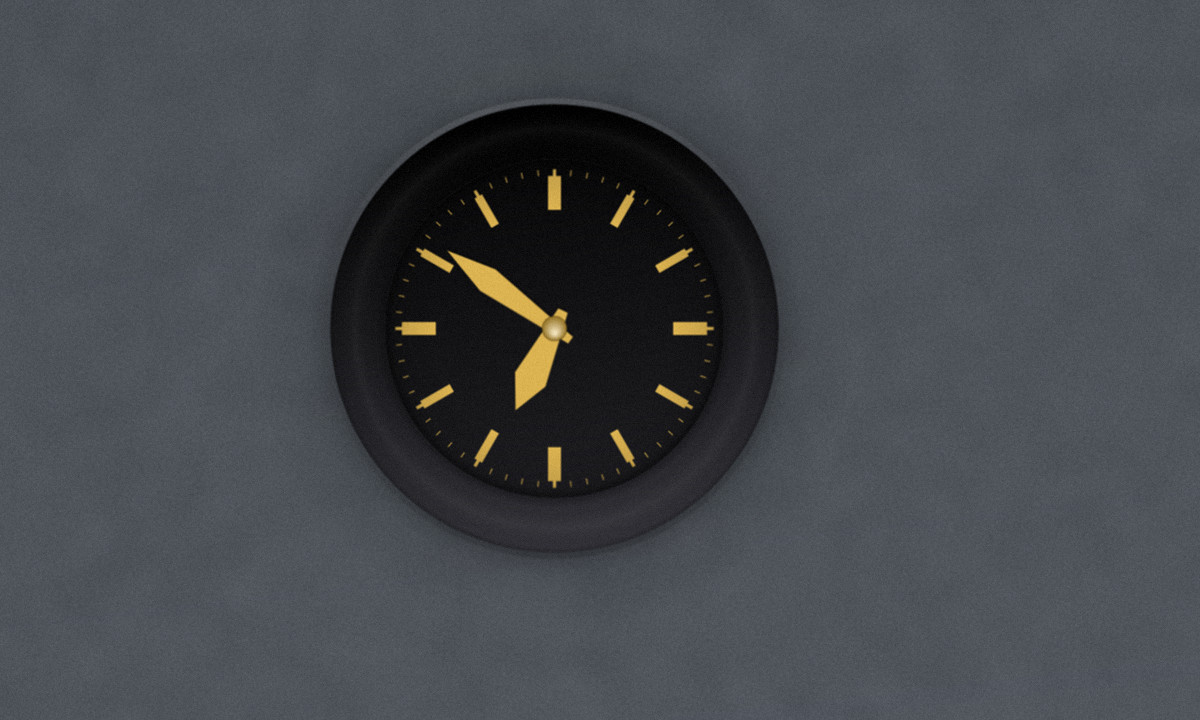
**6:51**
